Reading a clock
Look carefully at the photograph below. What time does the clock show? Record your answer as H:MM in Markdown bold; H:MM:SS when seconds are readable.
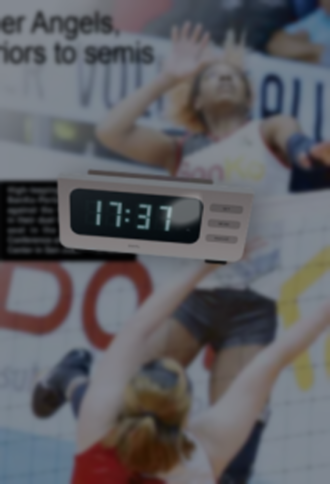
**17:37**
